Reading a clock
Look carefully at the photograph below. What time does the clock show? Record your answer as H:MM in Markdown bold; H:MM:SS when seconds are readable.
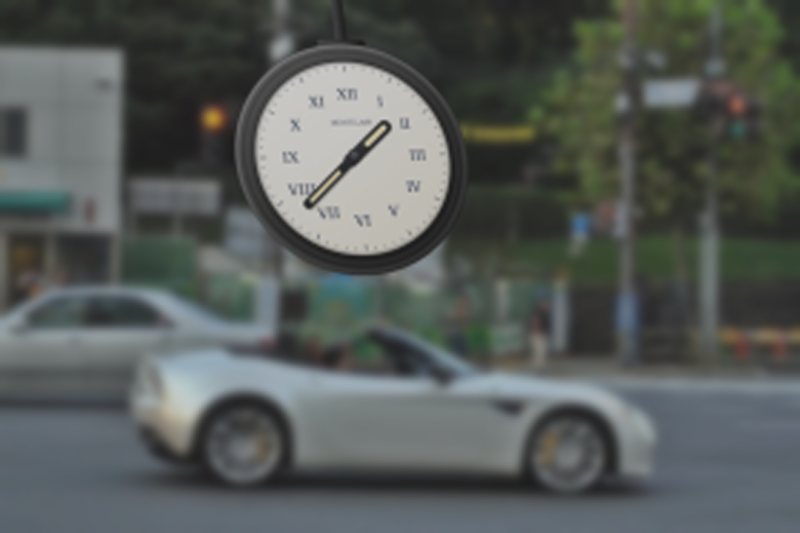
**1:38**
